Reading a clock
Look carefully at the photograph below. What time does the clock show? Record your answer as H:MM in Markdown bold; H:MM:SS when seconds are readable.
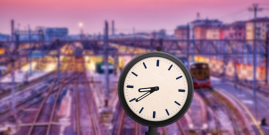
**8:39**
